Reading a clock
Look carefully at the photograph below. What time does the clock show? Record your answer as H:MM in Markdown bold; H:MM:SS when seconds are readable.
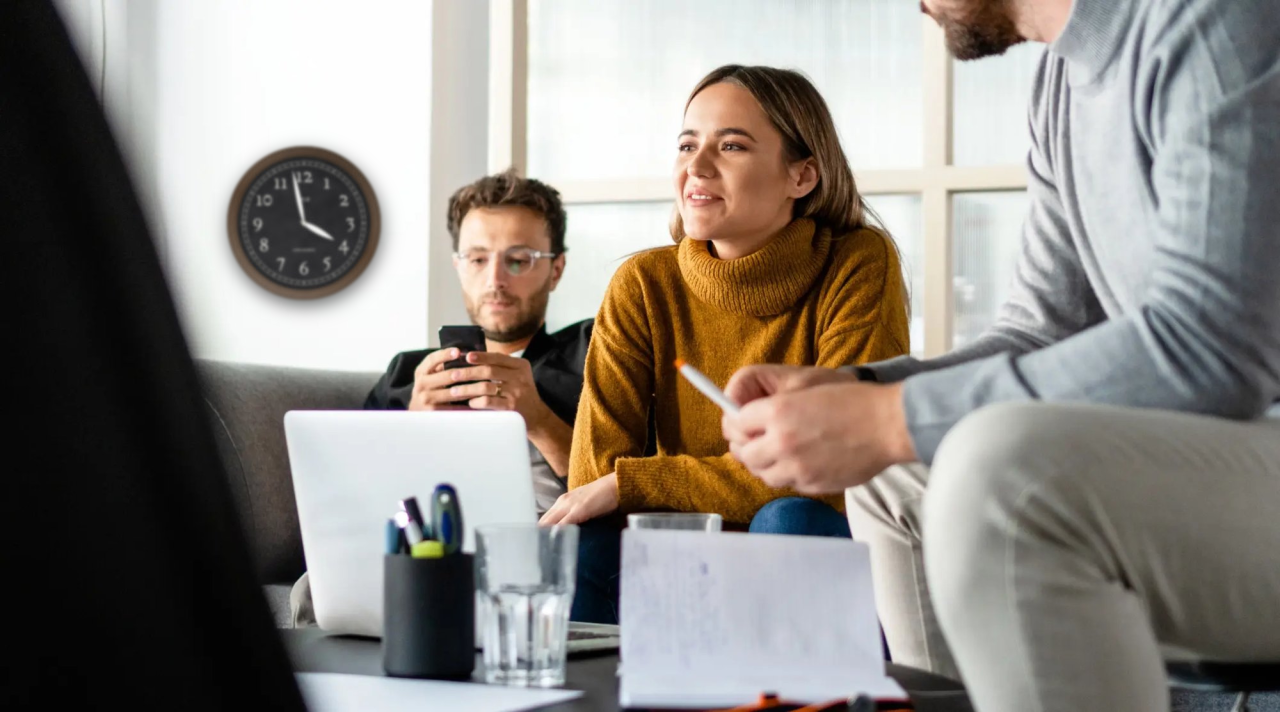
**3:58**
